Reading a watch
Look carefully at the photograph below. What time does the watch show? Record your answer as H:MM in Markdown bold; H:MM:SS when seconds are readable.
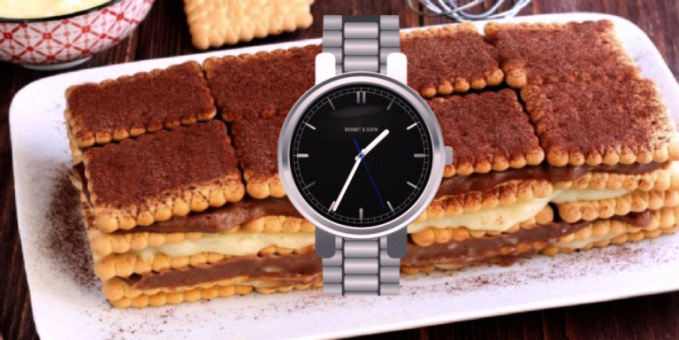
**1:34:26**
